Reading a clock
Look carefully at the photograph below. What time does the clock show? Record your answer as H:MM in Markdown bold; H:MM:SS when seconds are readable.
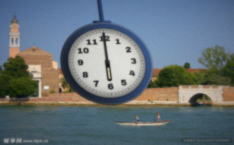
**6:00**
